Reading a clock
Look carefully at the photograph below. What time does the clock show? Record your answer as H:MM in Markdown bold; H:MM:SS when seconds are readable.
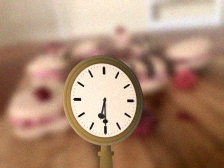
**6:30**
